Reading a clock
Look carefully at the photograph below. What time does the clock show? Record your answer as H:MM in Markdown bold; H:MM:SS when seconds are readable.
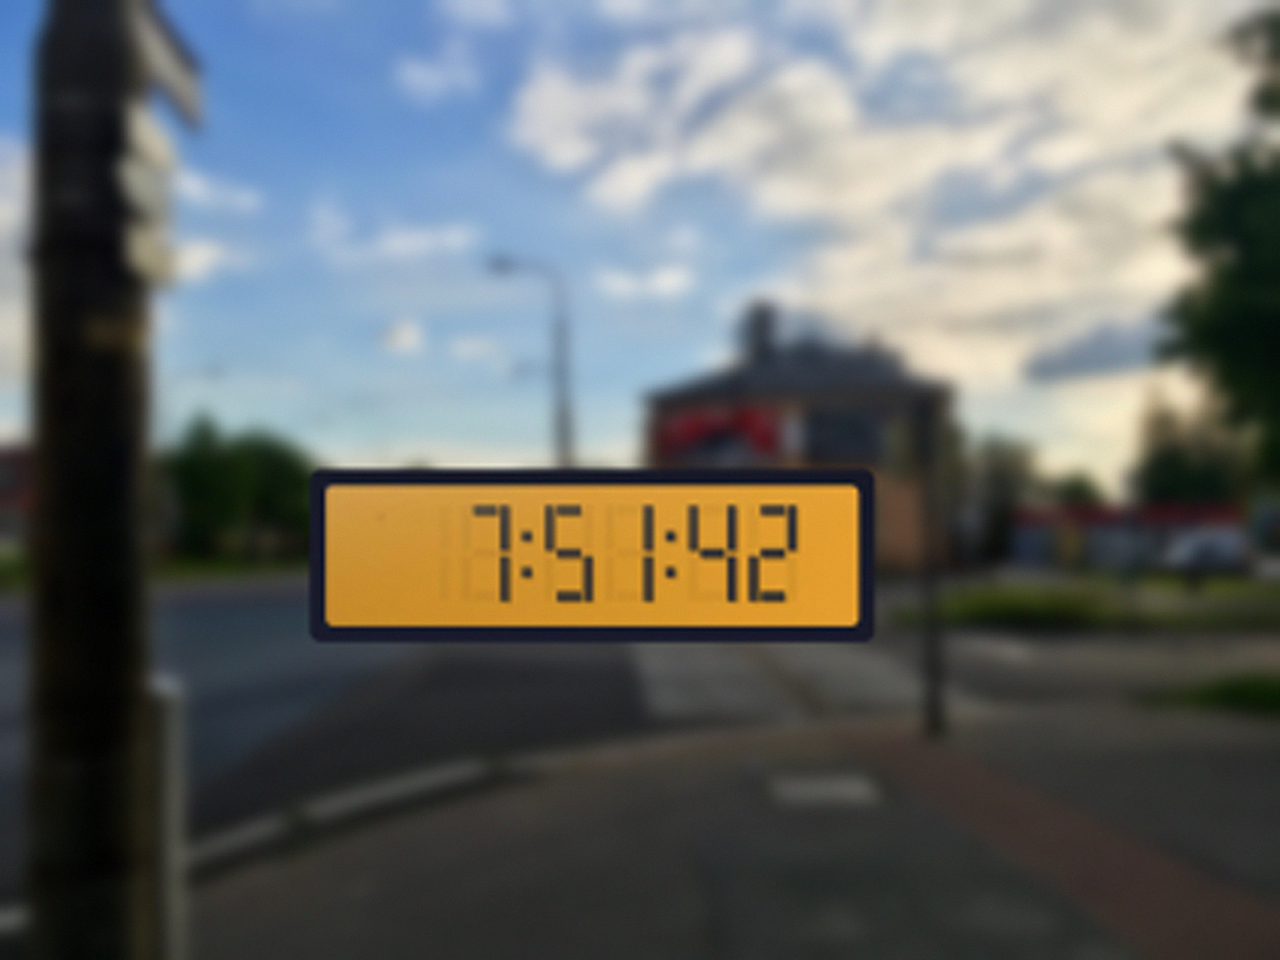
**7:51:42**
